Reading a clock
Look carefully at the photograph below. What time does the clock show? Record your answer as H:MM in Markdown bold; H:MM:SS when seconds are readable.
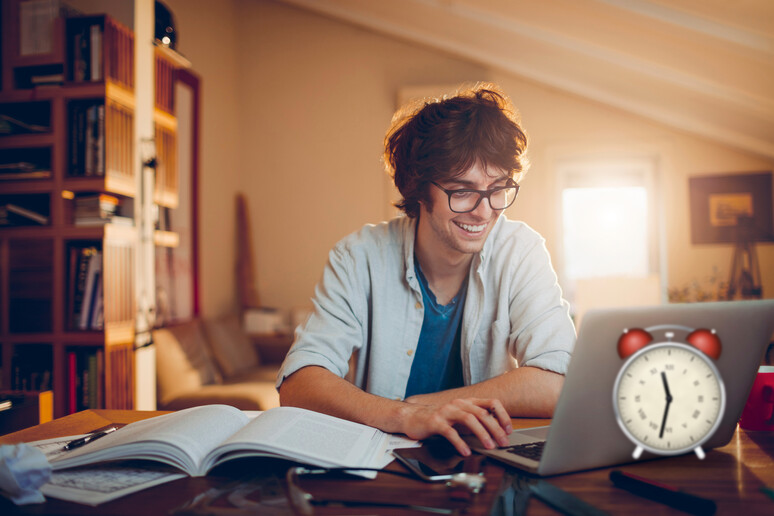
**11:32**
